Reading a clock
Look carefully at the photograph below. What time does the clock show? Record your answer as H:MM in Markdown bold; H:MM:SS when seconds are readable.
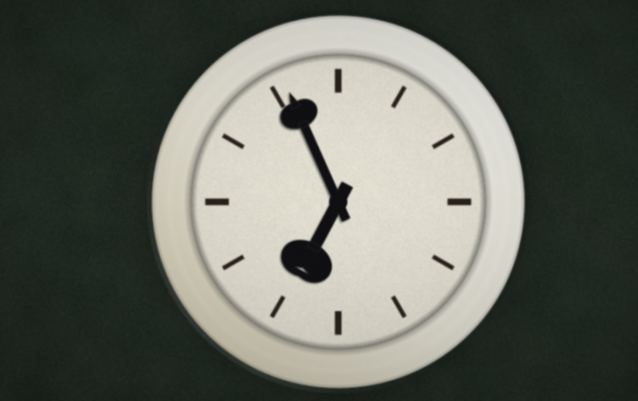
**6:56**
